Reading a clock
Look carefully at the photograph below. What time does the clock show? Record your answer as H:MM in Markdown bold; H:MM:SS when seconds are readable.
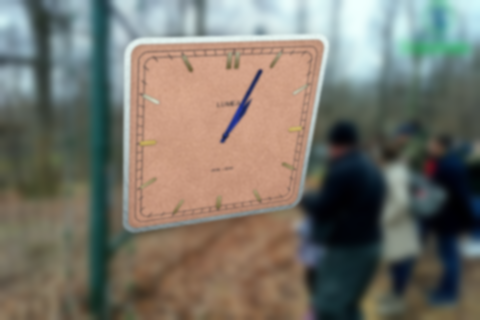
**1:04**
